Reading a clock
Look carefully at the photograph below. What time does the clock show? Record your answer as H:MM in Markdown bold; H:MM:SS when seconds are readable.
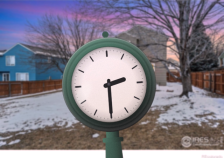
**2:30**
